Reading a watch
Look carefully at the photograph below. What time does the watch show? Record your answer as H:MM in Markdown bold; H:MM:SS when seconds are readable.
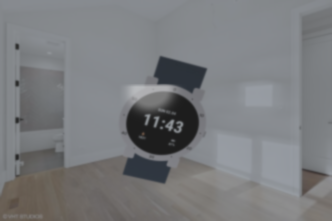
**11:43**
